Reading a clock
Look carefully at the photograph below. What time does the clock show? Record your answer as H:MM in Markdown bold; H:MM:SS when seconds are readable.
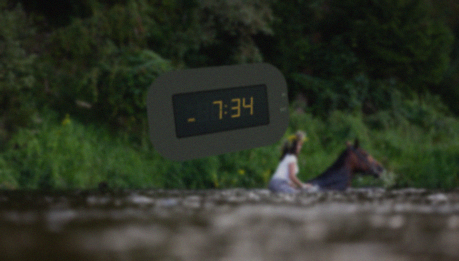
**7:34**
